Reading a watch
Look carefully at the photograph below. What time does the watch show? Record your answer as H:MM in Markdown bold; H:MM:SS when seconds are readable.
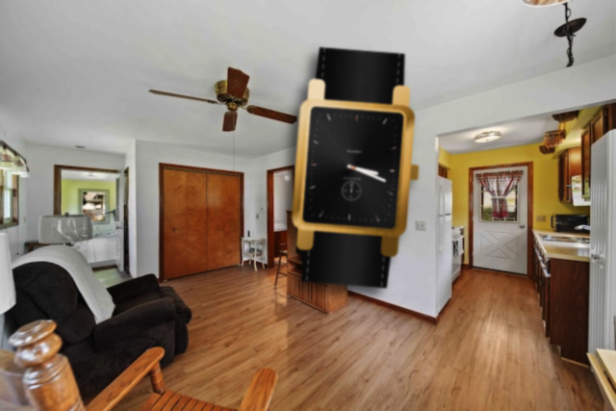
**3:18**
